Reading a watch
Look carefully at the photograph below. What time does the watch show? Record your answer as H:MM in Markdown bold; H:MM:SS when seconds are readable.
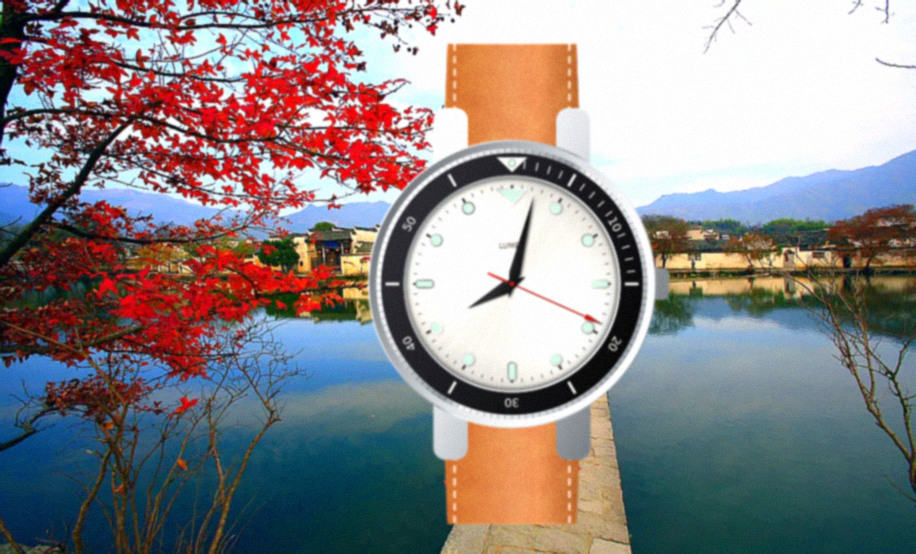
**8:02:19**
